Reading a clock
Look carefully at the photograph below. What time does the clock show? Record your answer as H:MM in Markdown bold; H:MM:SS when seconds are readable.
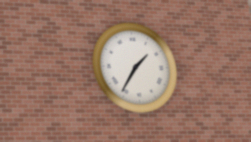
**1:36**
